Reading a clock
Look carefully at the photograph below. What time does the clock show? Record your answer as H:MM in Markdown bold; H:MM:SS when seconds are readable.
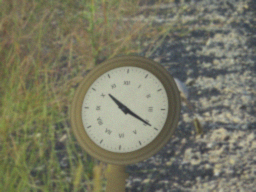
**10:20**
